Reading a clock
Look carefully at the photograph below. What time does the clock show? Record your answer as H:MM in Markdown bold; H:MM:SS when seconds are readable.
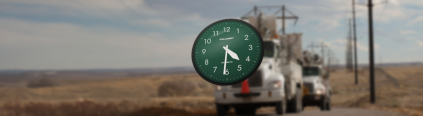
**4:31**
